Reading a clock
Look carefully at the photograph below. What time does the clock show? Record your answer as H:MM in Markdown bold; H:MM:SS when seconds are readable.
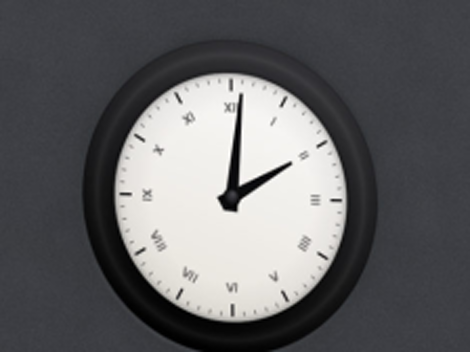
**2:01**
